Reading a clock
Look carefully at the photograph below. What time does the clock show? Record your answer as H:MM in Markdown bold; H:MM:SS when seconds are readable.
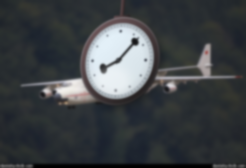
**8:07**
